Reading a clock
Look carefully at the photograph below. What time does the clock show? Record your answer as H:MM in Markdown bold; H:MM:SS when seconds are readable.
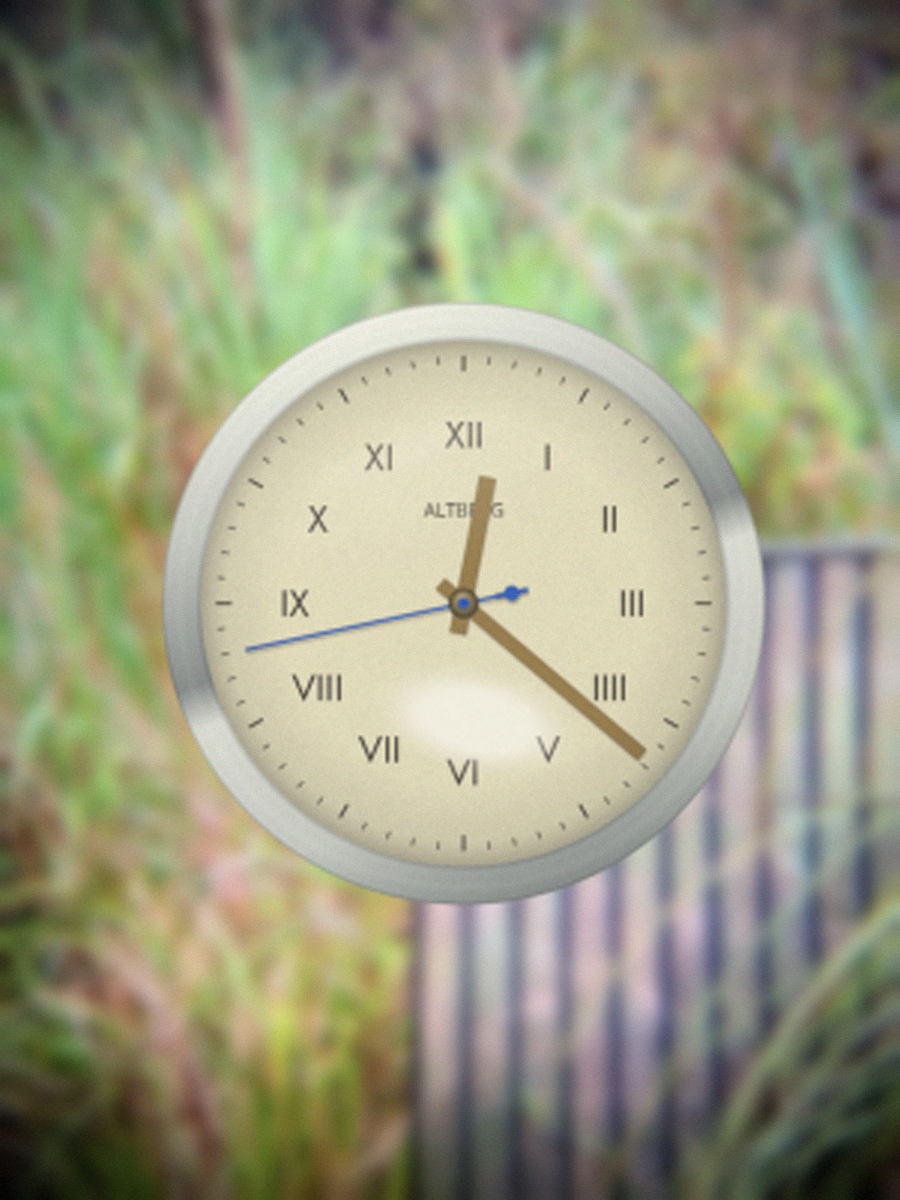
**12:21:43**
